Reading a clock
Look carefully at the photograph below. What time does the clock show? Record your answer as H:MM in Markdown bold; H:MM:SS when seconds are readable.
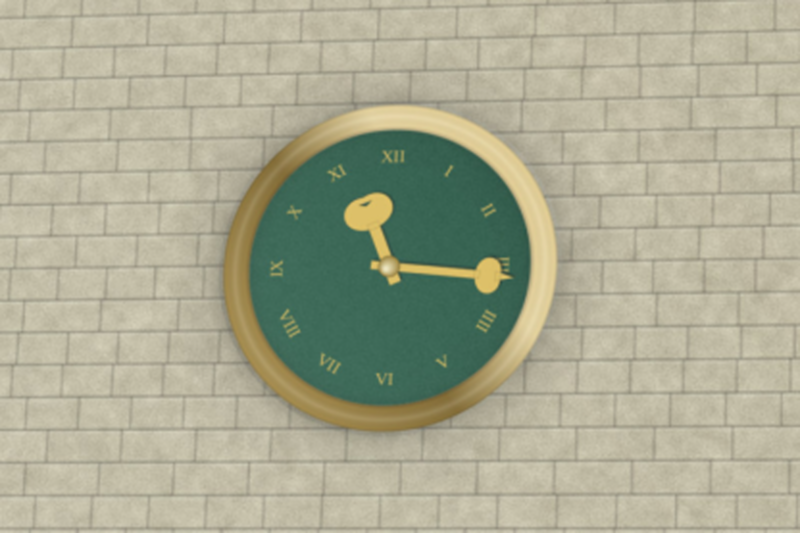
**11:16**
